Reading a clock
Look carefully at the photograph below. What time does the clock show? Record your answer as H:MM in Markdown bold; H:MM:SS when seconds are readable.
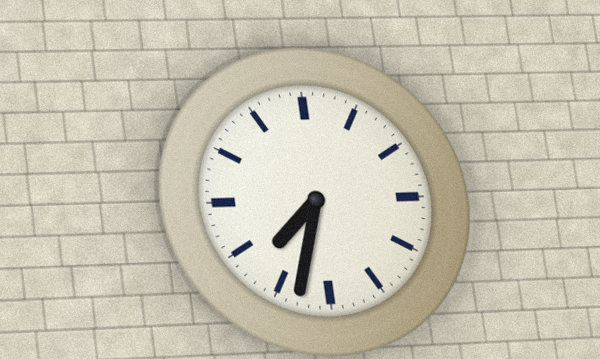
**7:33**
